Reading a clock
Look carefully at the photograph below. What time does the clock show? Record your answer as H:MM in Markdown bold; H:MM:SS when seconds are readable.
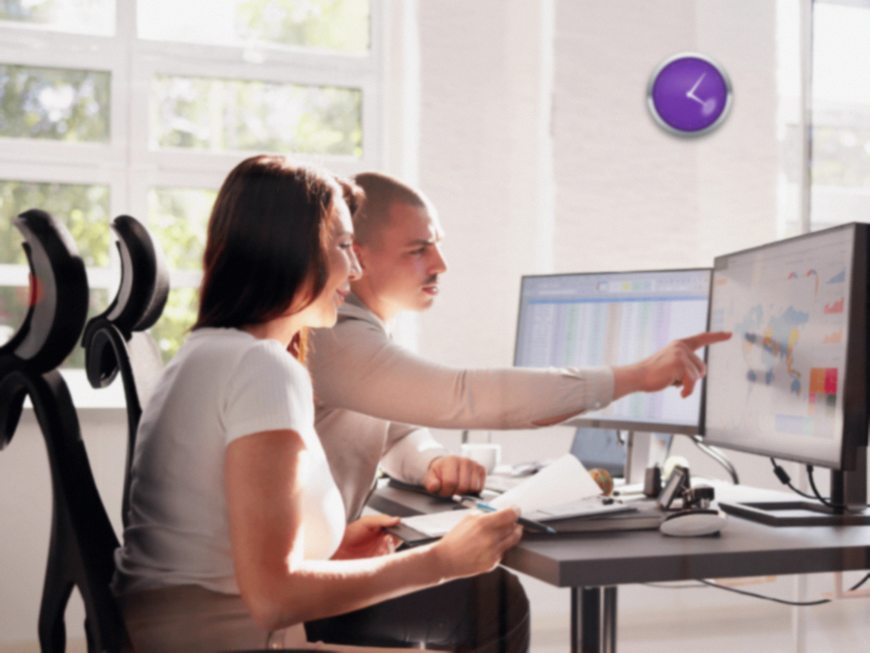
**4:06**
